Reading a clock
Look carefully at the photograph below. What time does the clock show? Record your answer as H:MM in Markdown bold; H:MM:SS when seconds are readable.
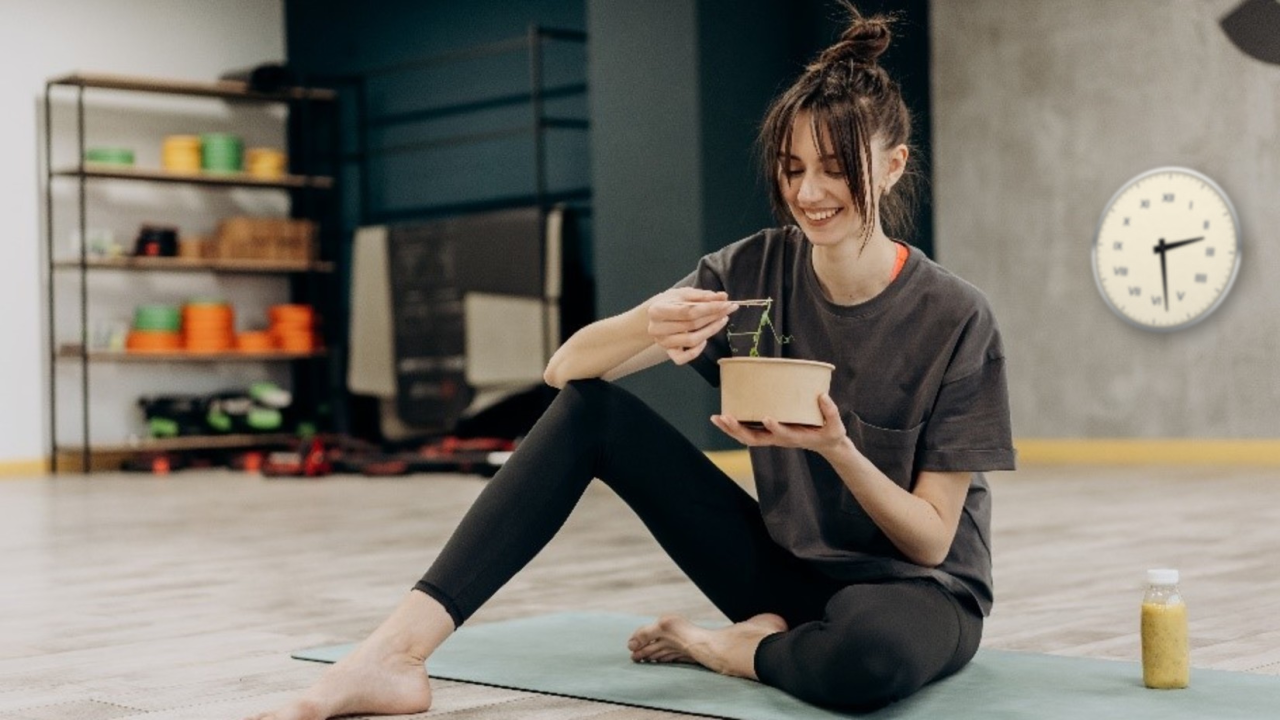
**2:28**
